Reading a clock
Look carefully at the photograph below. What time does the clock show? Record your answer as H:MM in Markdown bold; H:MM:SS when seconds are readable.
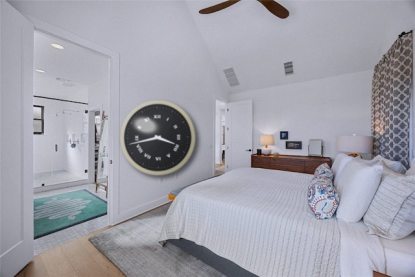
**3:43**
